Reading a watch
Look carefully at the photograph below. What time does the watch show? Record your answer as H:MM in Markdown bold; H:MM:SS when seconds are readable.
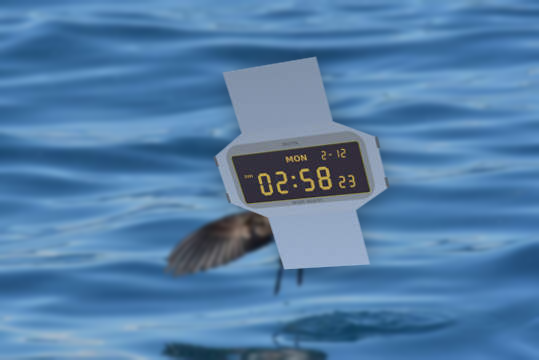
**2:58:23**
